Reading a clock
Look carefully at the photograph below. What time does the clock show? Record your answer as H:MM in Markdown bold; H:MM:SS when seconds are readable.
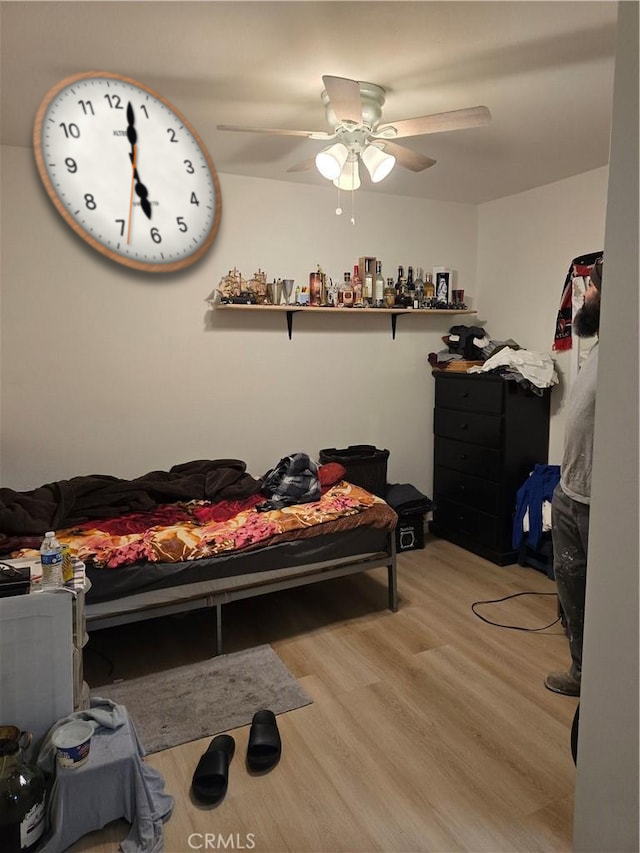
**6:02:34**
